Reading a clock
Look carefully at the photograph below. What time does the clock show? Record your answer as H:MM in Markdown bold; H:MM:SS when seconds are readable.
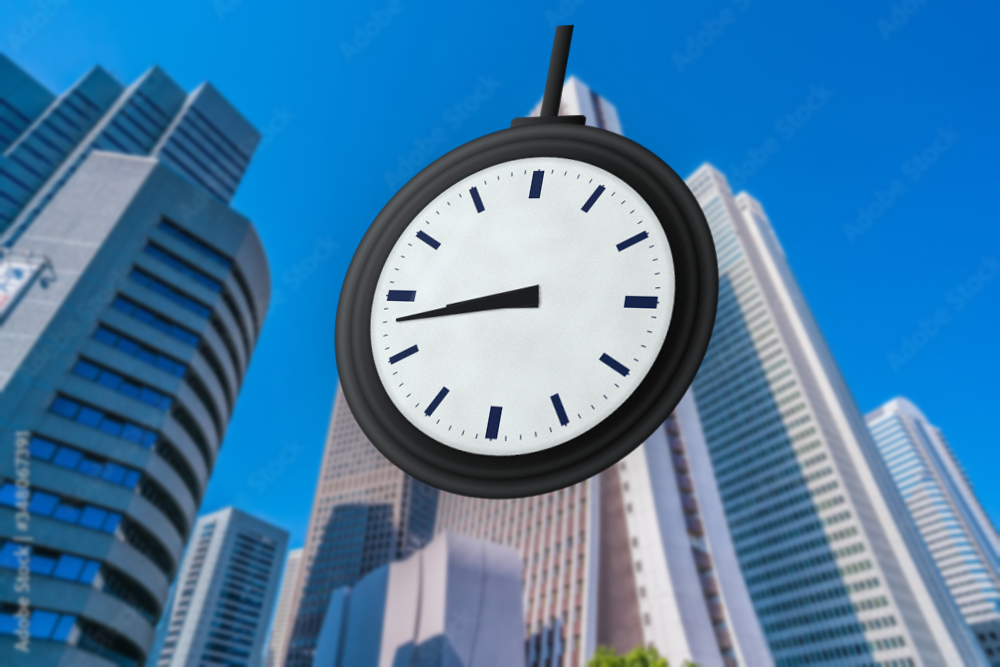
**8:43**
